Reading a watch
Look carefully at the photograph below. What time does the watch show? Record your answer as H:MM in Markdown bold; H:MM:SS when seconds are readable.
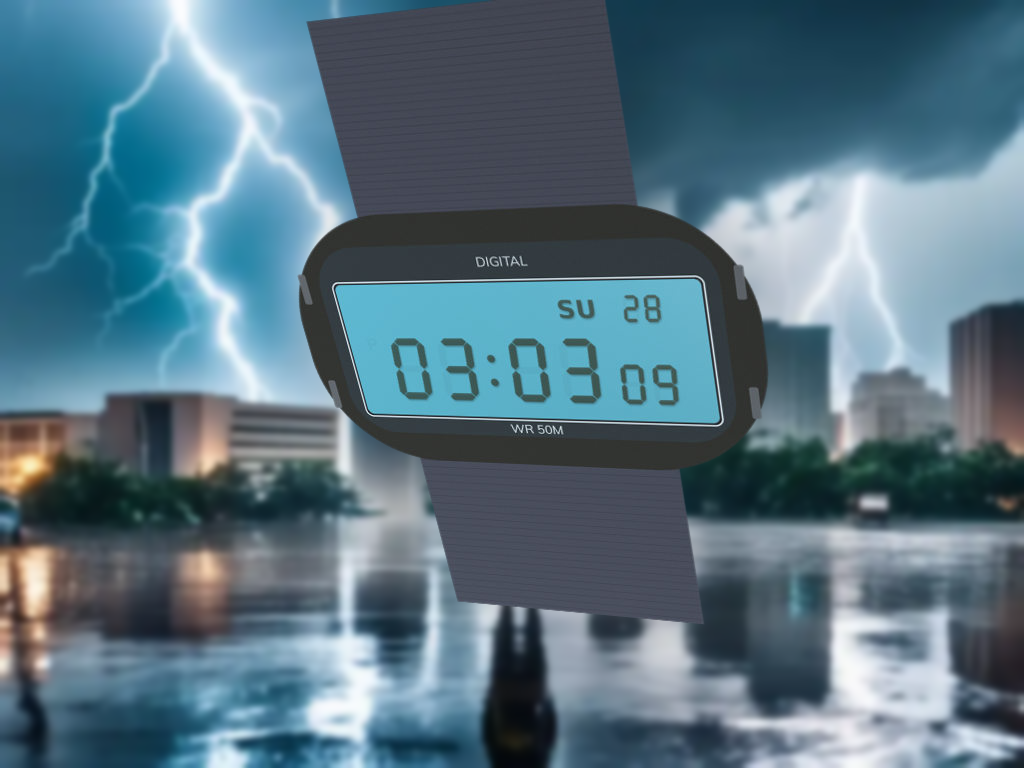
**3:03:09**
